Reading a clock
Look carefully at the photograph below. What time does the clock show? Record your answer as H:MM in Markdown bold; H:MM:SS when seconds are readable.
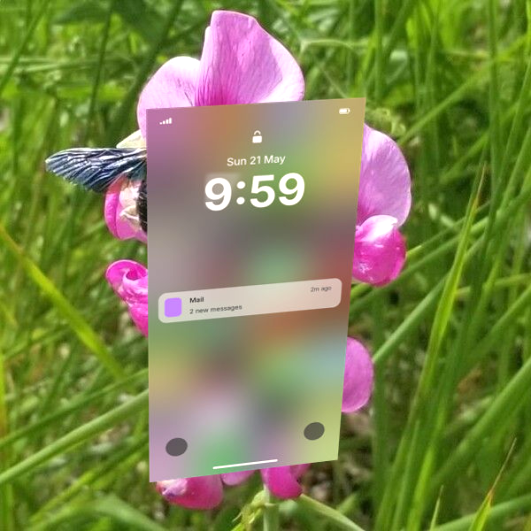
**9:59**
